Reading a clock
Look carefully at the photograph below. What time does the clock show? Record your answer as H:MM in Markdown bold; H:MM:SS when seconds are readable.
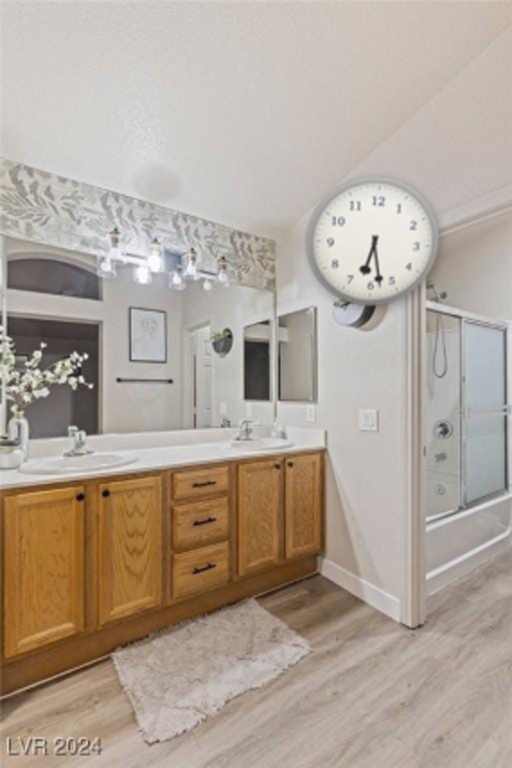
**6:28**
